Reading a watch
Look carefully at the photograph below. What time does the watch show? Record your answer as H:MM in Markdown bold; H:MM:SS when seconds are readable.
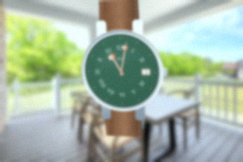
**11:02**
